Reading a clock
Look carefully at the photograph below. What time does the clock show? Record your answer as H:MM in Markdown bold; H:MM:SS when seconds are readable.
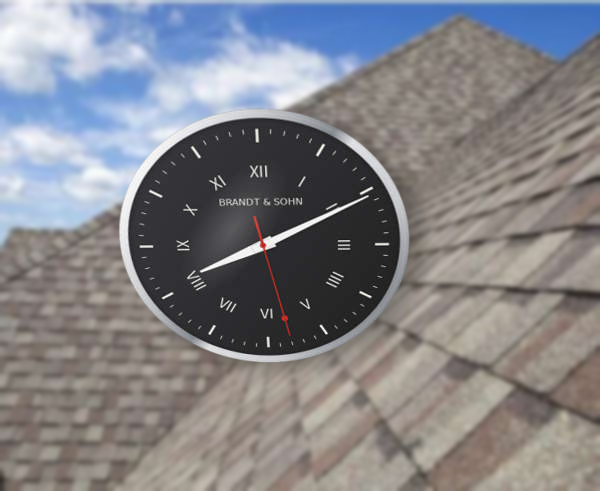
**8:10:28**
